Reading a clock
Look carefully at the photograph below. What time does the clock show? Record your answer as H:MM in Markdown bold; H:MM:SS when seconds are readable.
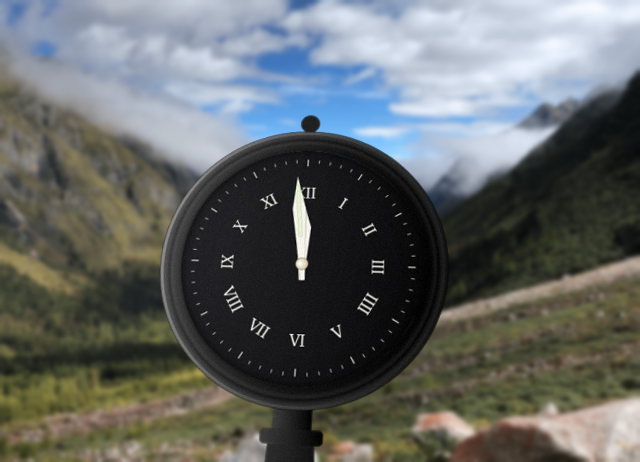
**11:59**
